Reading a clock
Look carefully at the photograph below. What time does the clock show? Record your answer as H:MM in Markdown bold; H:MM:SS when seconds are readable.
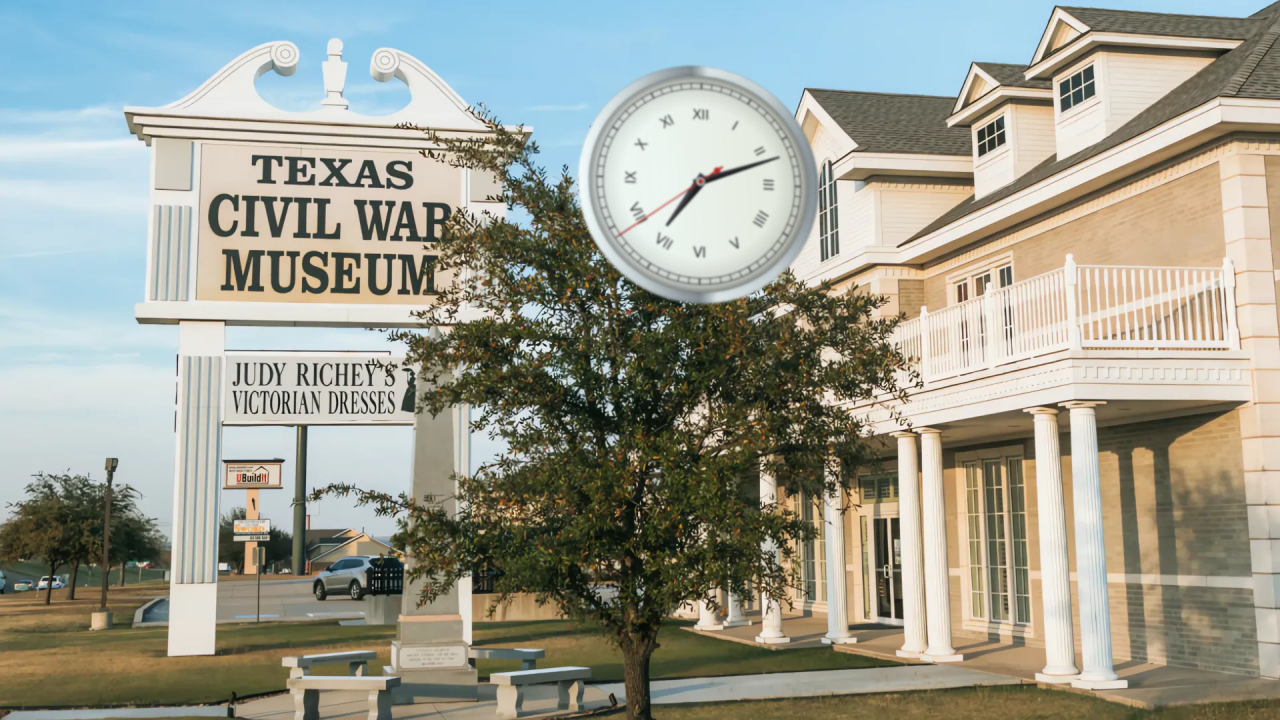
**7:11:39**
